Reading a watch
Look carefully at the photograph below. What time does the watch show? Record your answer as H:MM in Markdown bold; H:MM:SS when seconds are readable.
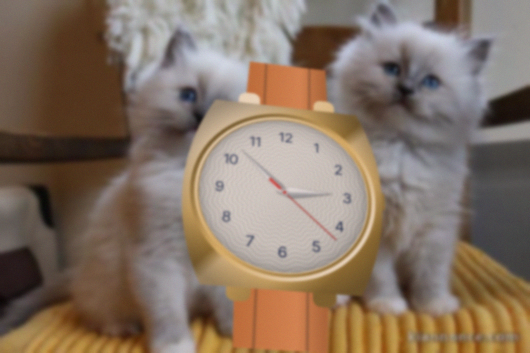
**2:52:22**
